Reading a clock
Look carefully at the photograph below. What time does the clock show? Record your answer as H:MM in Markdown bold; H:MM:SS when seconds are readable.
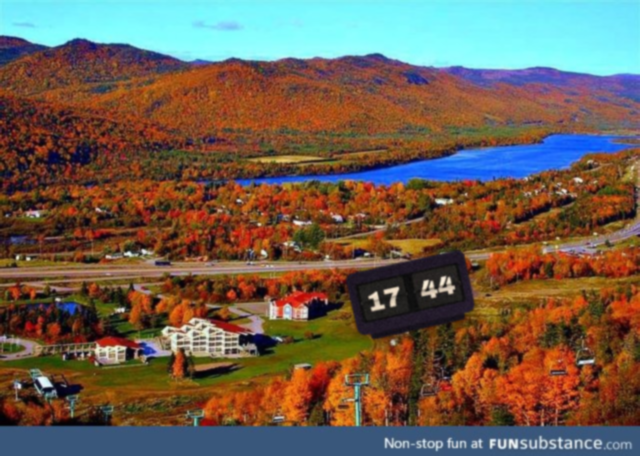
**17:44**
